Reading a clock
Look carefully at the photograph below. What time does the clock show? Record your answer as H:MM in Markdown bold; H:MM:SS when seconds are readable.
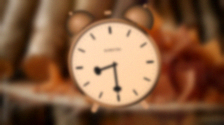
**8:30**
